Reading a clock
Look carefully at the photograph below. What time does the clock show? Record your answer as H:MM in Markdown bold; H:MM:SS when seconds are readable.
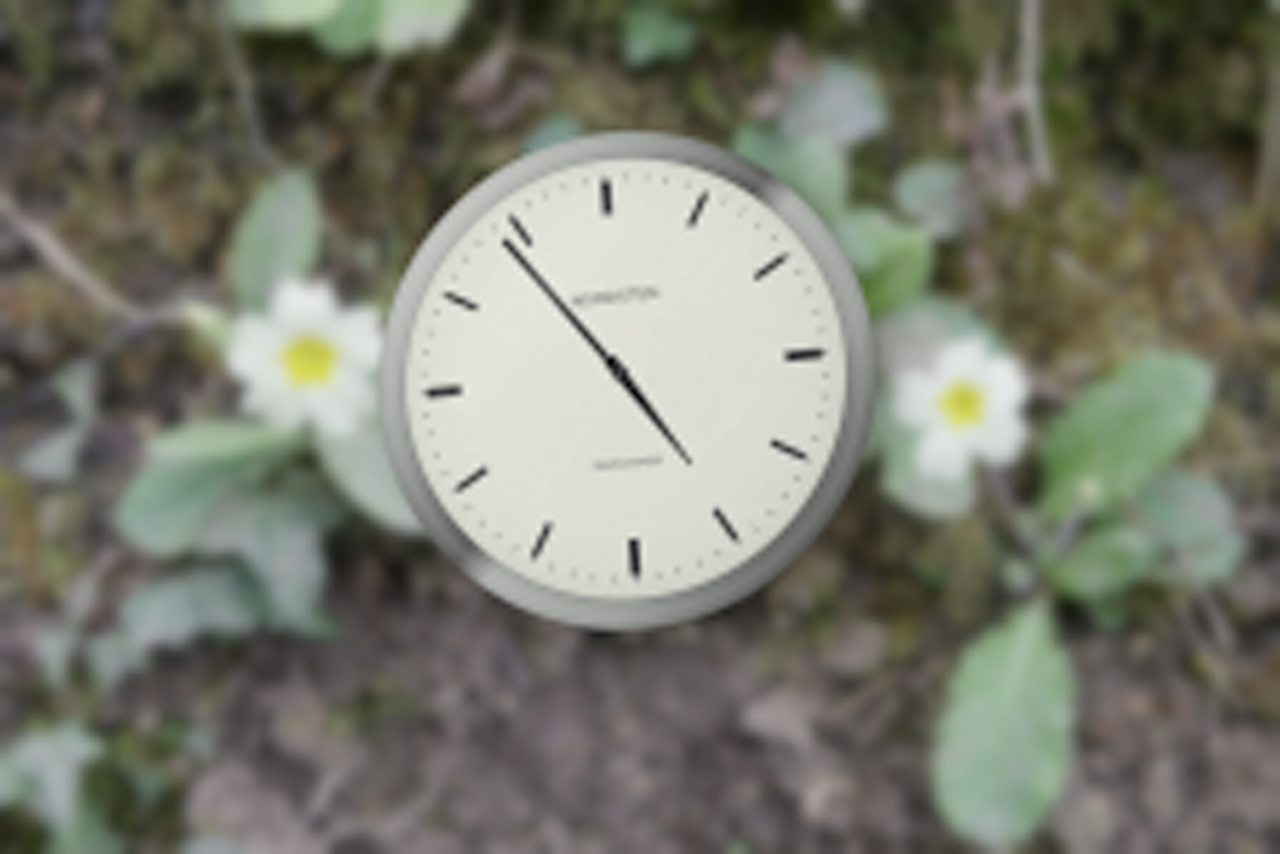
**4:54**
